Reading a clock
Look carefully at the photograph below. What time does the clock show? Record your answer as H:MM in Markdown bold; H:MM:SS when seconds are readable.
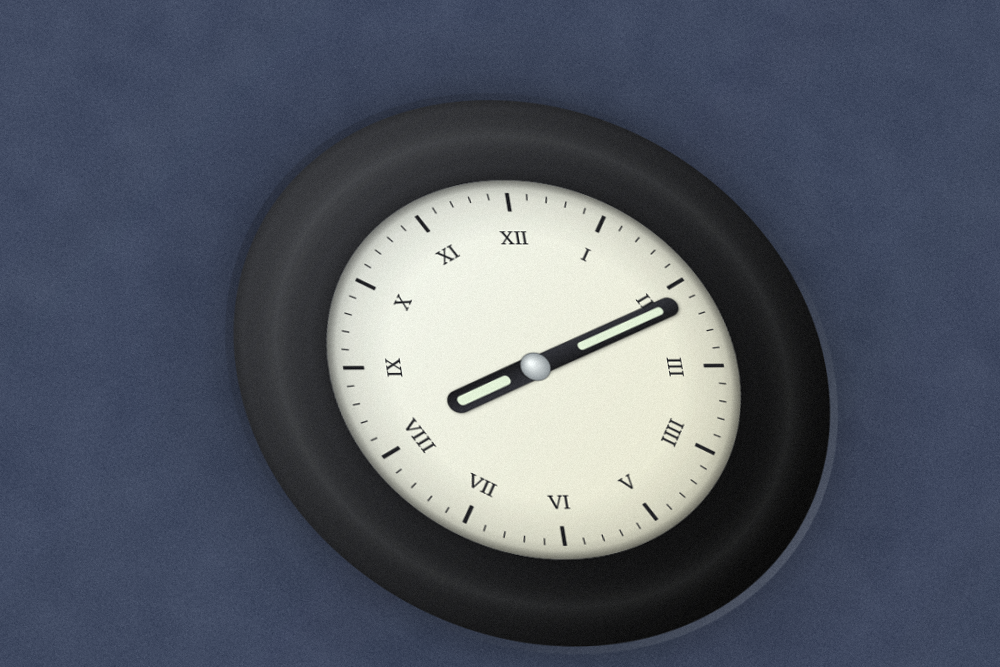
**8:11**
